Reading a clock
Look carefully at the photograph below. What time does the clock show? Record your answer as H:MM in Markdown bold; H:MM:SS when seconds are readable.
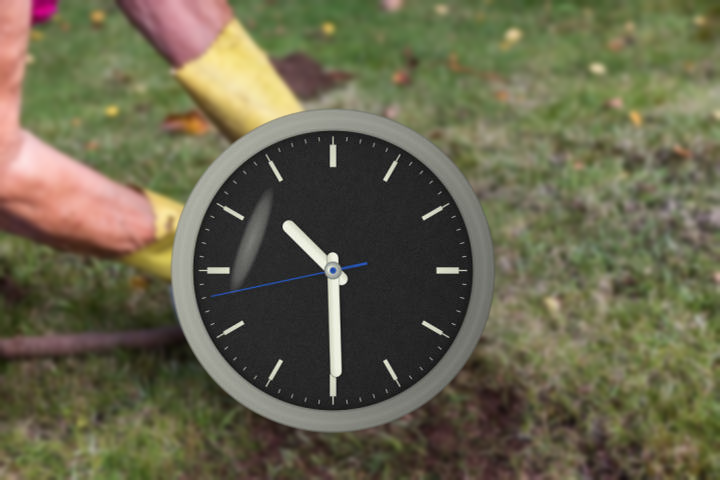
**10:29:43**
